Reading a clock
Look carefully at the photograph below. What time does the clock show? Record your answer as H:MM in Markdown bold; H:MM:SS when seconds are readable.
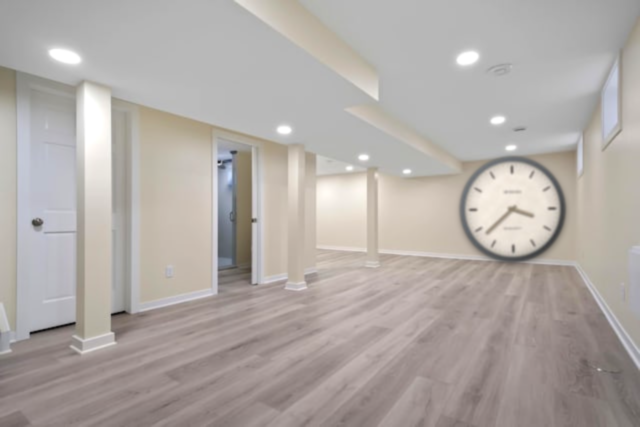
**3:38**
